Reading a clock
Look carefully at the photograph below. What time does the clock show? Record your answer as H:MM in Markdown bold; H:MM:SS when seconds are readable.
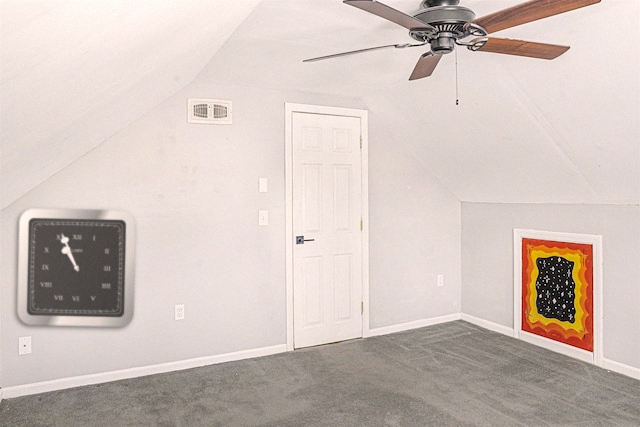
**10:56**
